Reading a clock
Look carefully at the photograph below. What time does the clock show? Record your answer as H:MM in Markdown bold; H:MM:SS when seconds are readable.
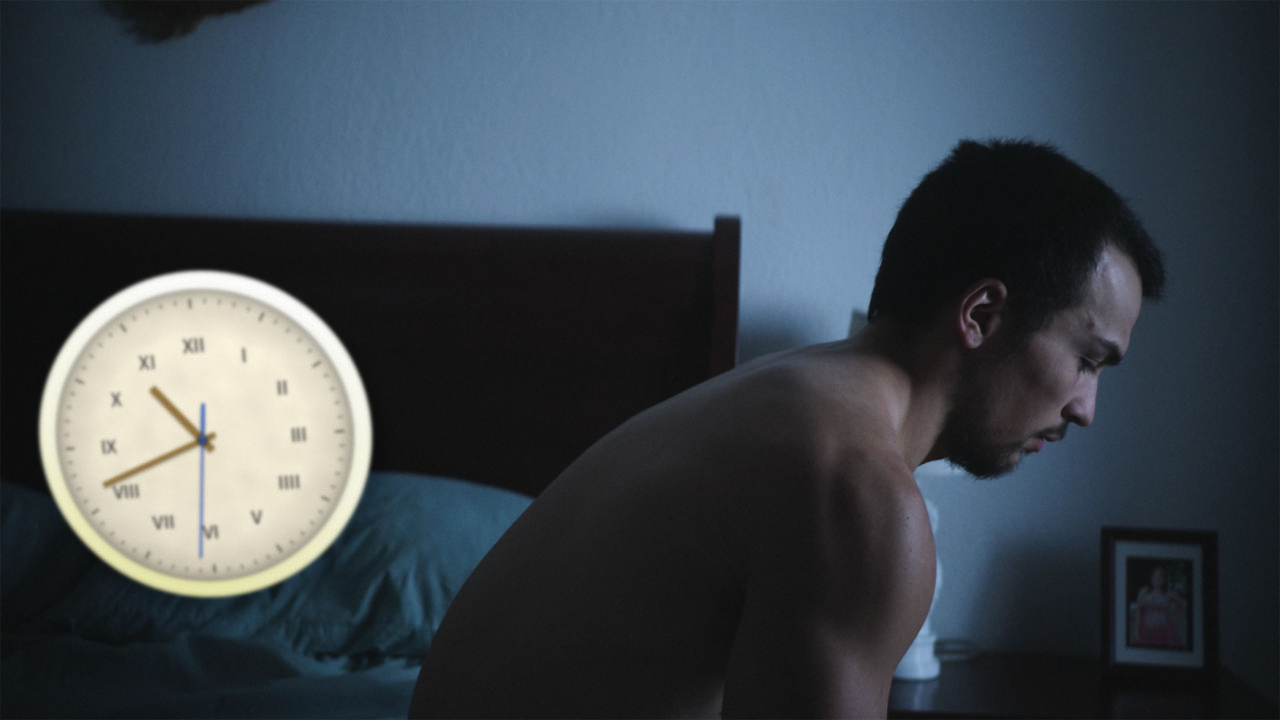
**10:41:31**
